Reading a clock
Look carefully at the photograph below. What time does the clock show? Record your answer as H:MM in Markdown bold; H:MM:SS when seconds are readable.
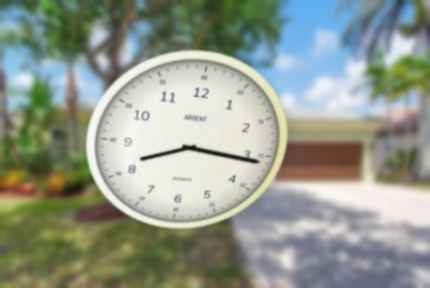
**8:16**
